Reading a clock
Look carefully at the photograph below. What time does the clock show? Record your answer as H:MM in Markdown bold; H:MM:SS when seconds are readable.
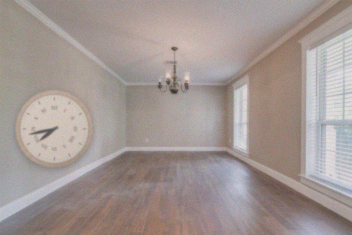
**7:43**
